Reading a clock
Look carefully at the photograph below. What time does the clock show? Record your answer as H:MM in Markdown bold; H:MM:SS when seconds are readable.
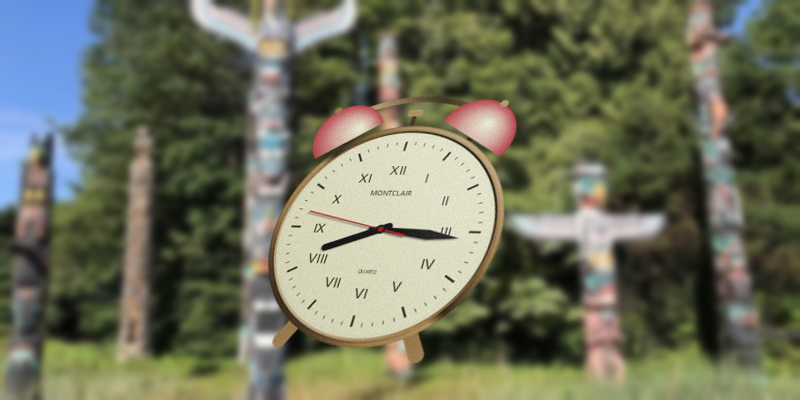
**8:15:47**
